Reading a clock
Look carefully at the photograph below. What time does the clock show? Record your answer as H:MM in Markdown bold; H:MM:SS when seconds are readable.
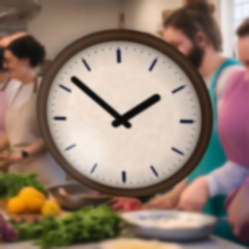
**1:52**
